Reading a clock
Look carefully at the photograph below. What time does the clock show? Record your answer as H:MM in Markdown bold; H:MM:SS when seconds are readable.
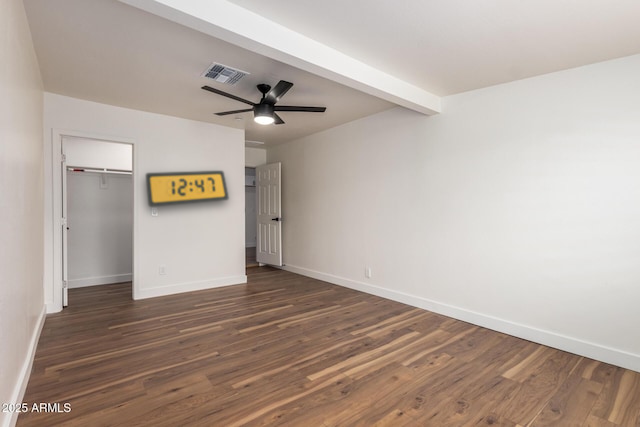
**12:47**
